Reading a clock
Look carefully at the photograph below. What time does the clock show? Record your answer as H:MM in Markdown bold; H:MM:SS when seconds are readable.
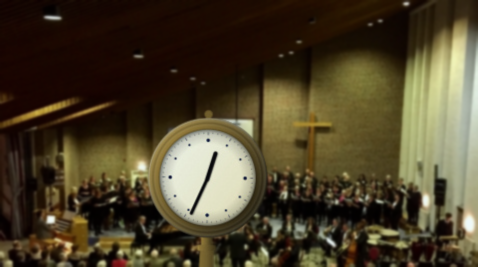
**12:34**
